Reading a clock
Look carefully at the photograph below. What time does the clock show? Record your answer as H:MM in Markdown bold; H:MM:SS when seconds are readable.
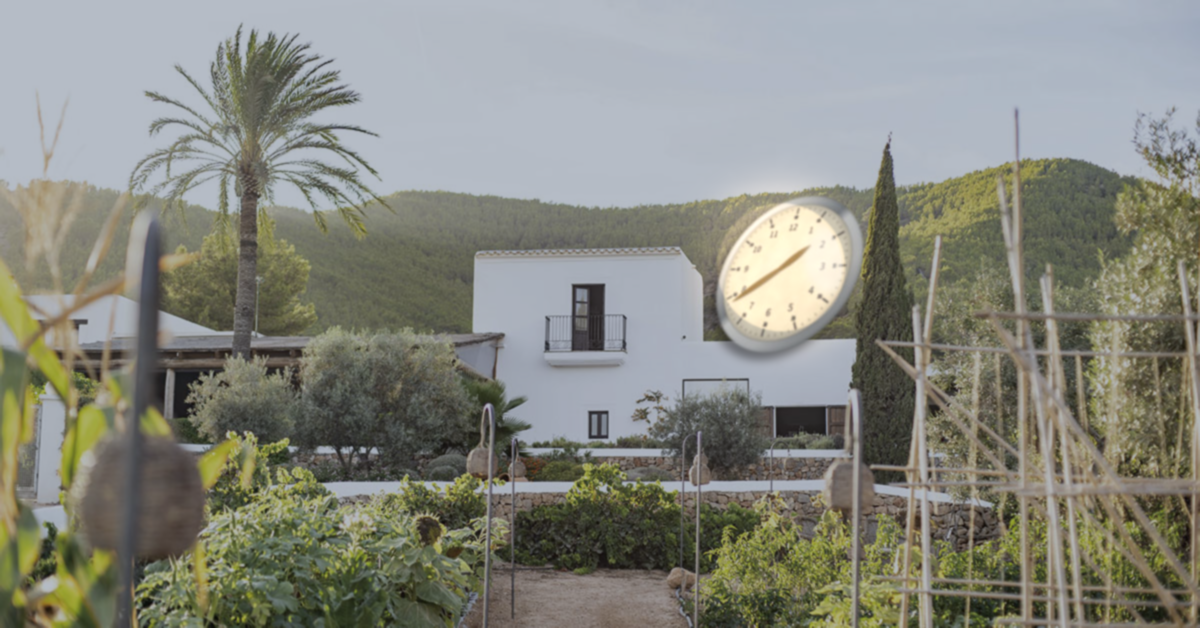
**1:39**
